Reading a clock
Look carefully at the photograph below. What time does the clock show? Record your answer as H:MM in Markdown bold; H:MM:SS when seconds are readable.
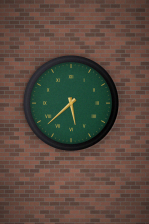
**5:38**
